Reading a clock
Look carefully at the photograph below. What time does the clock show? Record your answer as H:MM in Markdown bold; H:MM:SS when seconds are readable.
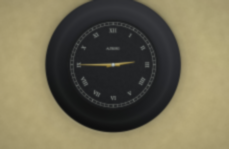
**2:45**
